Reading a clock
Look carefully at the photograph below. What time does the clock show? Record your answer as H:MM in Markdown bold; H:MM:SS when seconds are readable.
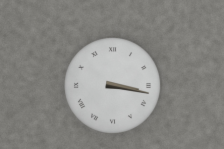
**3:17**
